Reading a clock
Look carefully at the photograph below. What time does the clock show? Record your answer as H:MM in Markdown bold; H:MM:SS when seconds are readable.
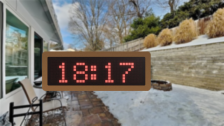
**18:17**
